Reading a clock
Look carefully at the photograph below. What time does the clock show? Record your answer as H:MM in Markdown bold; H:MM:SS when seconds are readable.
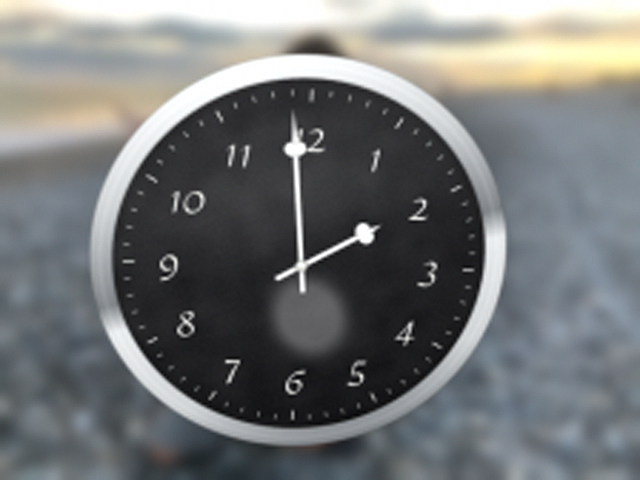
**1:59**
